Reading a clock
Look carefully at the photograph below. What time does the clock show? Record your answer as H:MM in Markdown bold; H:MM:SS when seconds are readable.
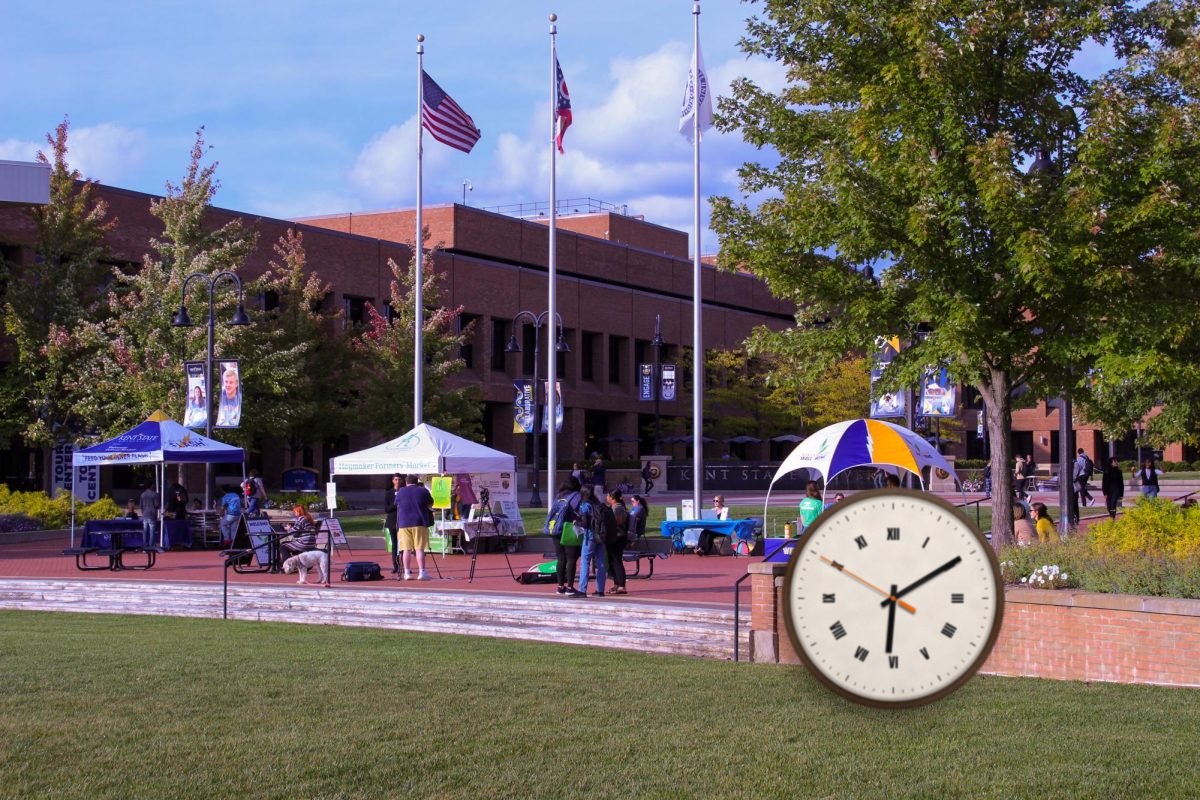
**6:09:50**
